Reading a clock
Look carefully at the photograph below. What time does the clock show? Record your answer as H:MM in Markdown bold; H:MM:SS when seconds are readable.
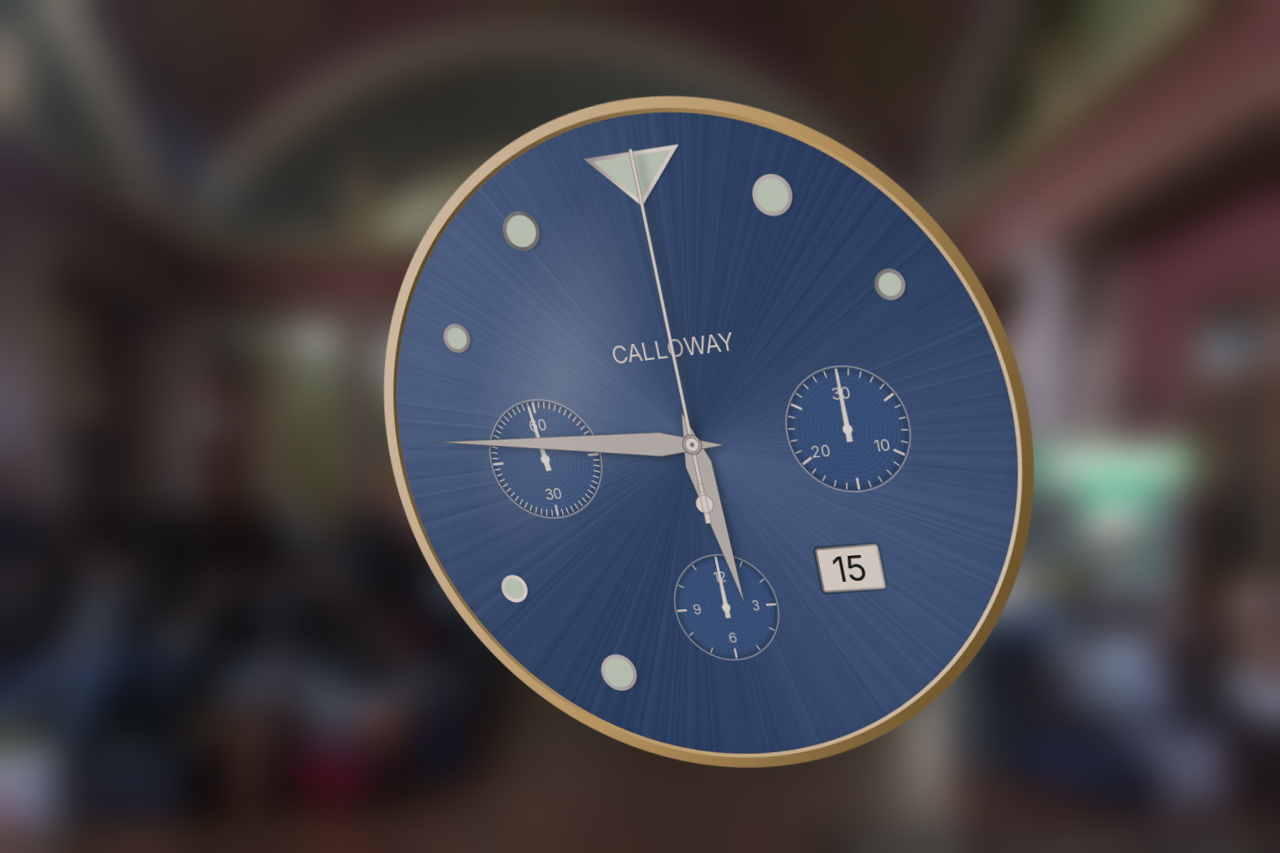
**5:45:59**
